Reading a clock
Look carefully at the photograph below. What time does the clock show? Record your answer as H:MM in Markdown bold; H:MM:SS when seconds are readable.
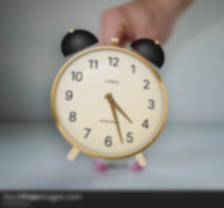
**4:27**
